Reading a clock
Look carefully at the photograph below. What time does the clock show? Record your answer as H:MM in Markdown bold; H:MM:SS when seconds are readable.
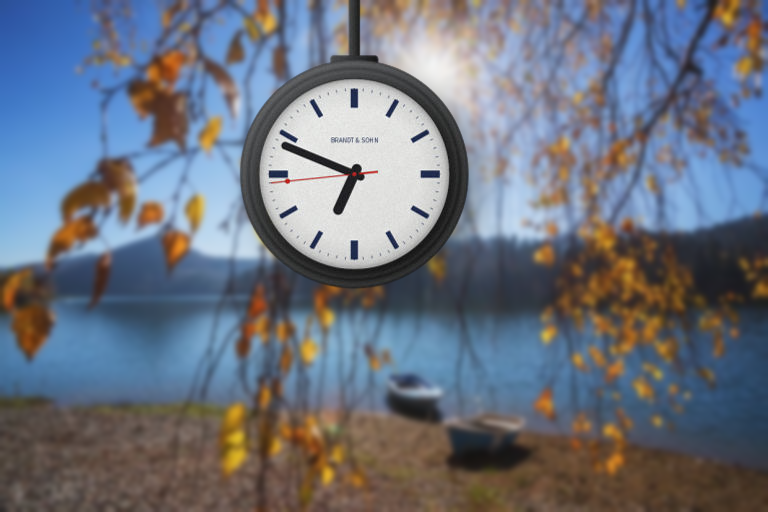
**6:48:44**
